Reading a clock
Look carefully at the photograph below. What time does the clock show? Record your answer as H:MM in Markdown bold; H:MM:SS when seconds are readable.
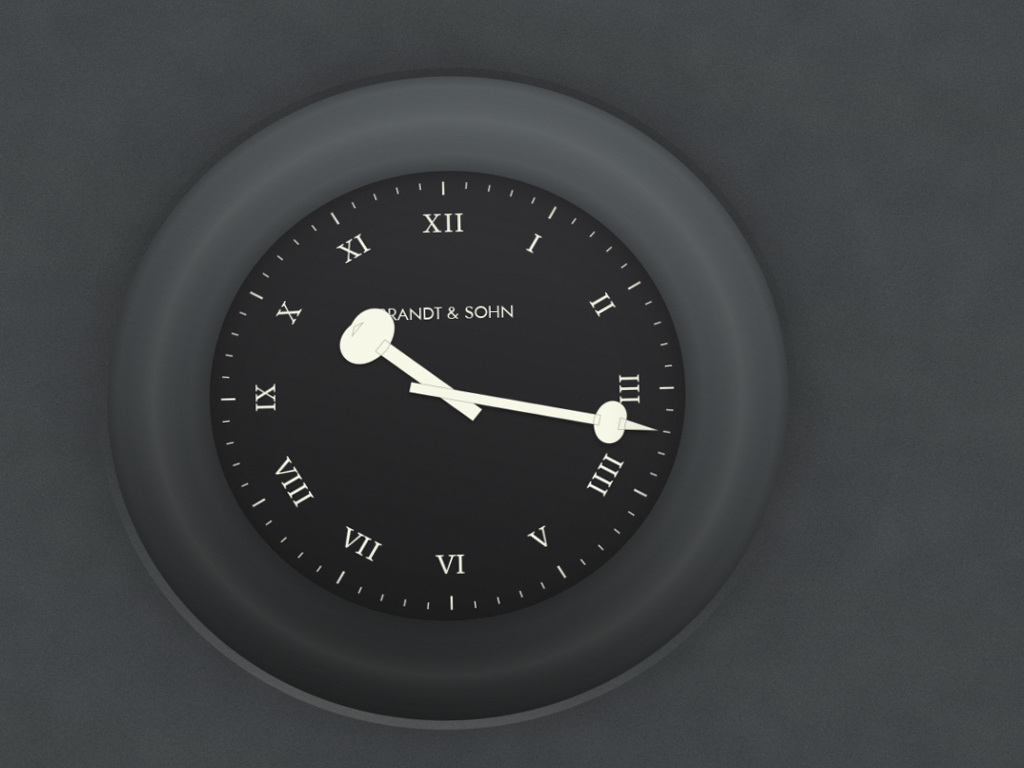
**10:17**
